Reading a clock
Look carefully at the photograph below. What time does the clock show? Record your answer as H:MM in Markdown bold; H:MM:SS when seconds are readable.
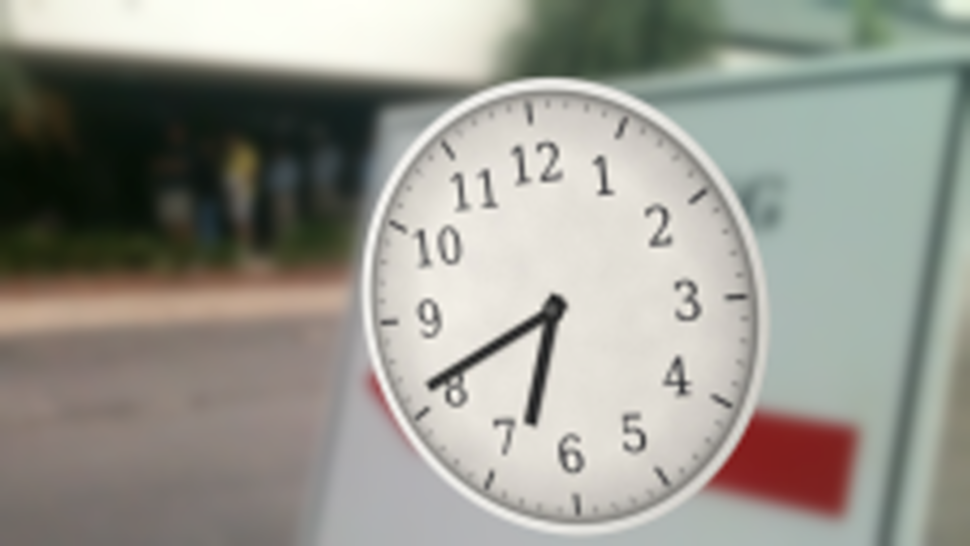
**6:41**
